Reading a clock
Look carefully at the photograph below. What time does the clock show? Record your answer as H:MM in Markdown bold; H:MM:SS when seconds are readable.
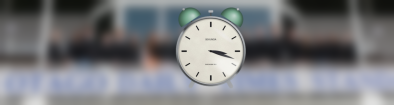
**3:18**
